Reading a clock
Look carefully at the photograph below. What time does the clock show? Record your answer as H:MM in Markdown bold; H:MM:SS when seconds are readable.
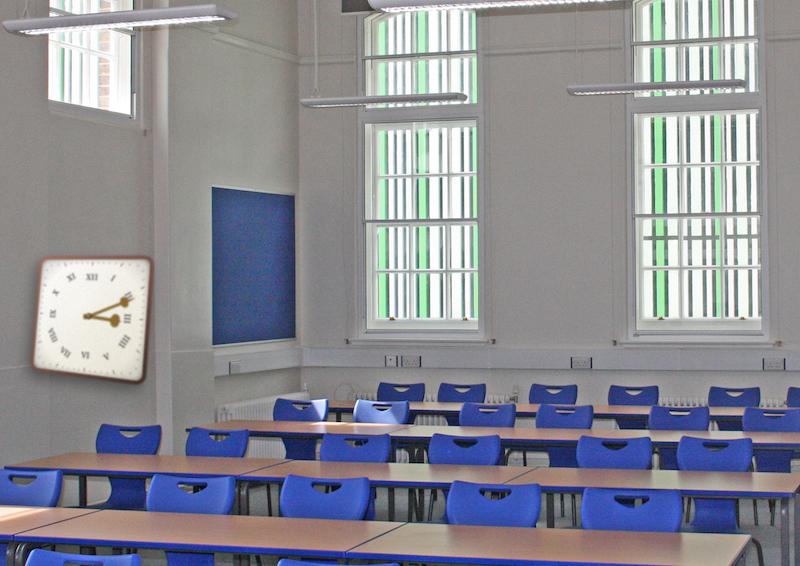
**3:11**
